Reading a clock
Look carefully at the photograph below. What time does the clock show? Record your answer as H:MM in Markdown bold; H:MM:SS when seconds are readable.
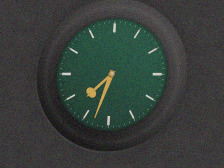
**7:33**
